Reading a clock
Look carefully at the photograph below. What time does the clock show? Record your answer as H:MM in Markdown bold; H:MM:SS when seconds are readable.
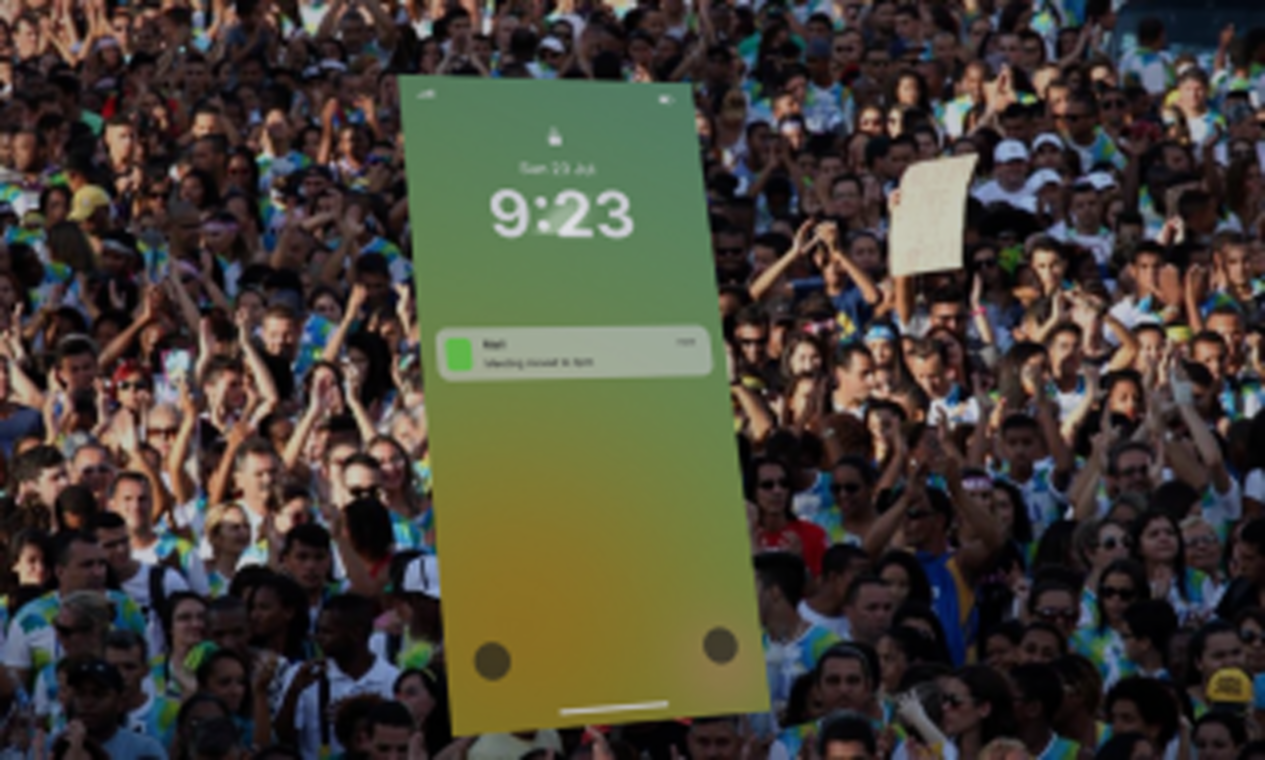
**9:23**
